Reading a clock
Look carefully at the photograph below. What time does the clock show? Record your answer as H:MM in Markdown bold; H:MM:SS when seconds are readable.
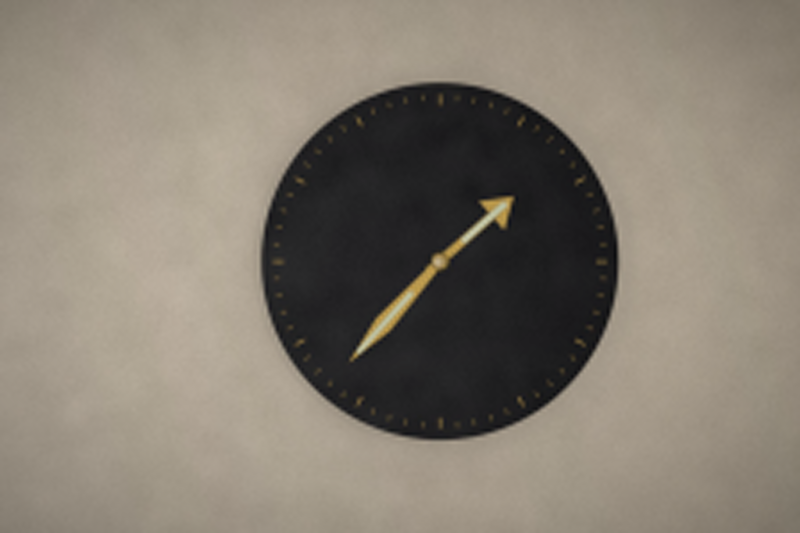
**1:37**
